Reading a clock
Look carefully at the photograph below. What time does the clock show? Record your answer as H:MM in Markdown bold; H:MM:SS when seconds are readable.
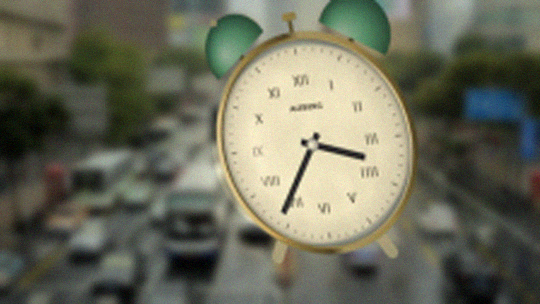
**3:36**
